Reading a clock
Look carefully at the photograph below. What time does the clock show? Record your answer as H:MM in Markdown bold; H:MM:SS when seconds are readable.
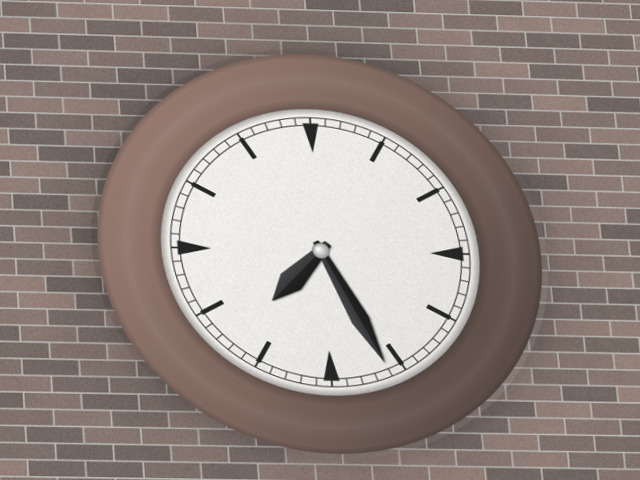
**7:26**
